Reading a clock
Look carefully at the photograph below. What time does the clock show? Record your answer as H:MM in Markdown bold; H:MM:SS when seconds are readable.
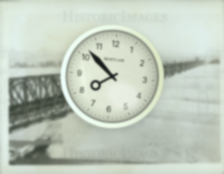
**7:52**
